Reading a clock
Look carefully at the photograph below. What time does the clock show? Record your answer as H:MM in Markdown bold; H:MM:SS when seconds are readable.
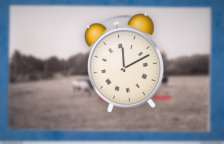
**12:12**
